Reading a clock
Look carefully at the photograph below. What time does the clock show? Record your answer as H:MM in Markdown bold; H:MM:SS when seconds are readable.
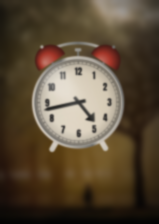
**4:43**
